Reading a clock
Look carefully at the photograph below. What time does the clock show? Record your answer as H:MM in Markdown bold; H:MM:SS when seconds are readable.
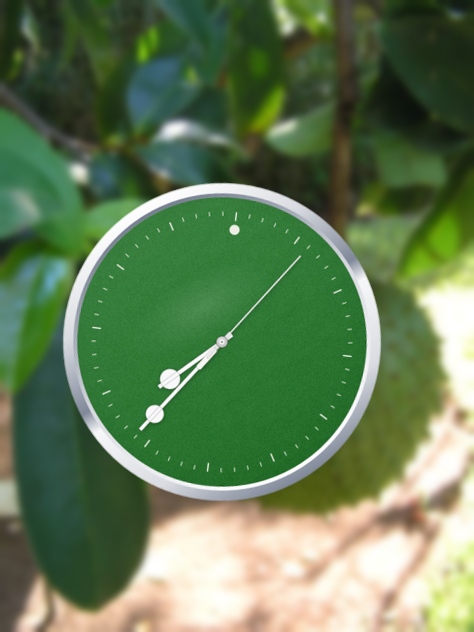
**7:36:06**
